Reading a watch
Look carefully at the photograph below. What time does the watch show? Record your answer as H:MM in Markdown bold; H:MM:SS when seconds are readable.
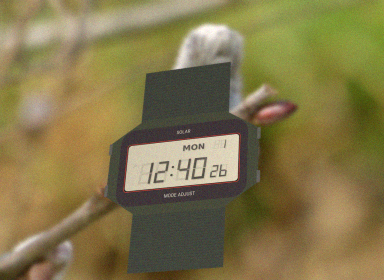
**12:40:26**
